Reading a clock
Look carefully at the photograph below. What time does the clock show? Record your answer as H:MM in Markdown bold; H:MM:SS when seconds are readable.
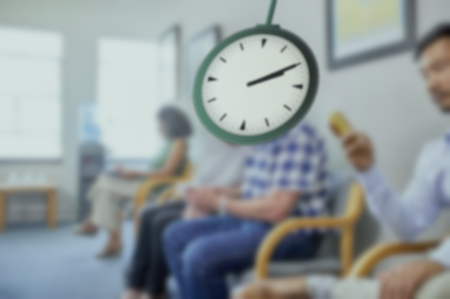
**2:10**
